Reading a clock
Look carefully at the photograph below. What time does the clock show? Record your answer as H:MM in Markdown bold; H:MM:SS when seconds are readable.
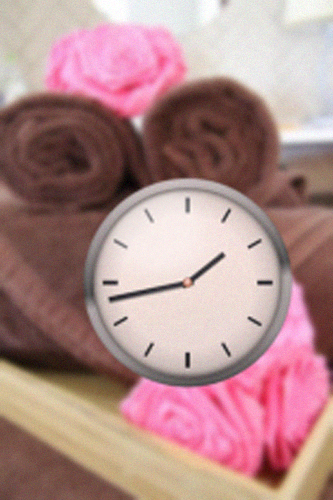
**1:43**
